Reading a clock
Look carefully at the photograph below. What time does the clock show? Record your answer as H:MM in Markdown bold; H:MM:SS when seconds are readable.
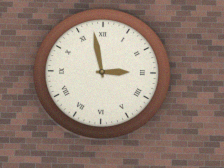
**2:58**
